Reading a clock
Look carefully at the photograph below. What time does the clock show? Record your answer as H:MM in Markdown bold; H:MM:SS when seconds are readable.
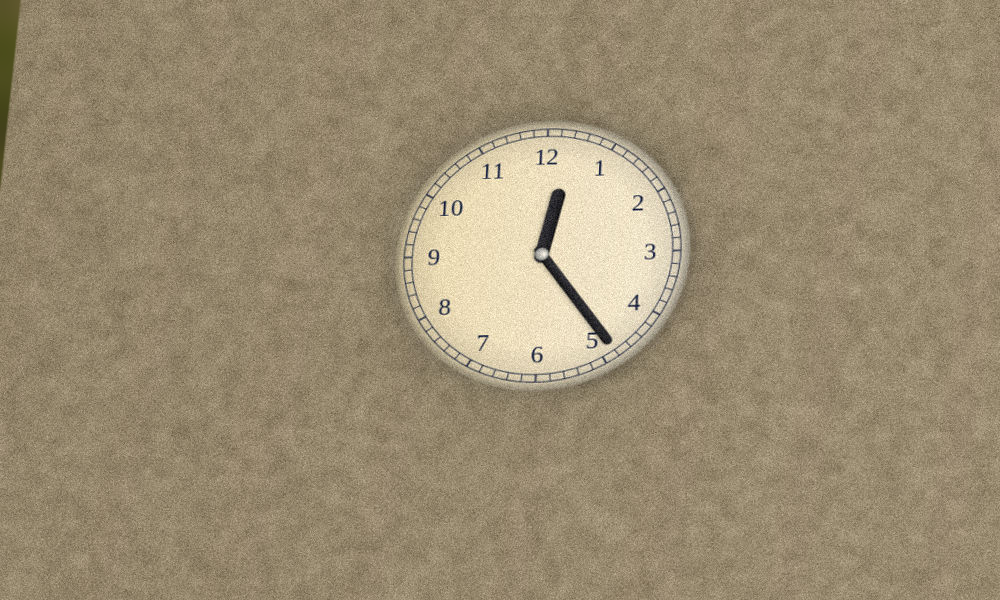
**12:24**
